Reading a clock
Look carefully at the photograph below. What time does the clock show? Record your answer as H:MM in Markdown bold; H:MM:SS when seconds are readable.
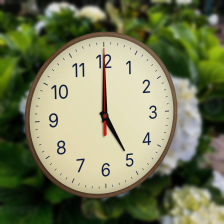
**5:00:00**
